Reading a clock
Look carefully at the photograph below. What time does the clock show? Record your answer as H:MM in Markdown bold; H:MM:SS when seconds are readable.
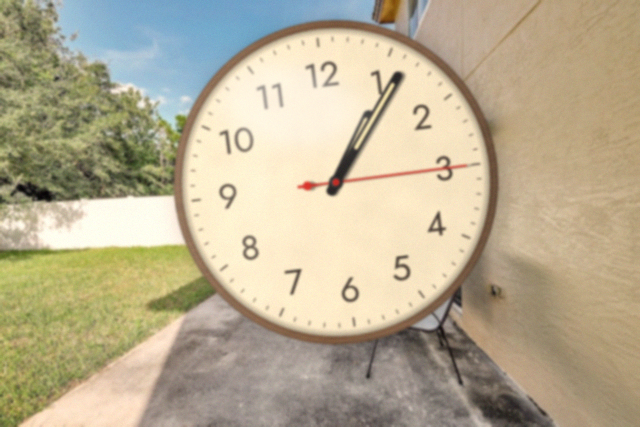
**1:06:15**
